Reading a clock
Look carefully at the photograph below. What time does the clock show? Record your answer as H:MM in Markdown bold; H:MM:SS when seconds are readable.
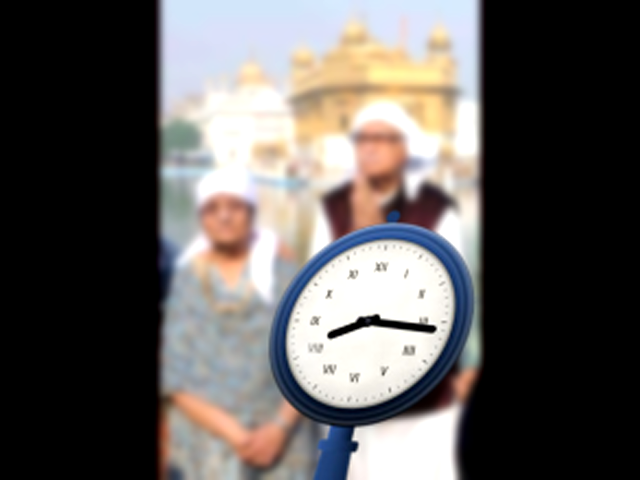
**8:16**
